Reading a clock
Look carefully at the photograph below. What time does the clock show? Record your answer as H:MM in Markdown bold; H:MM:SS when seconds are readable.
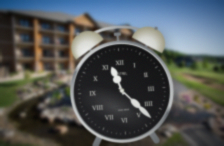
**11:23**
